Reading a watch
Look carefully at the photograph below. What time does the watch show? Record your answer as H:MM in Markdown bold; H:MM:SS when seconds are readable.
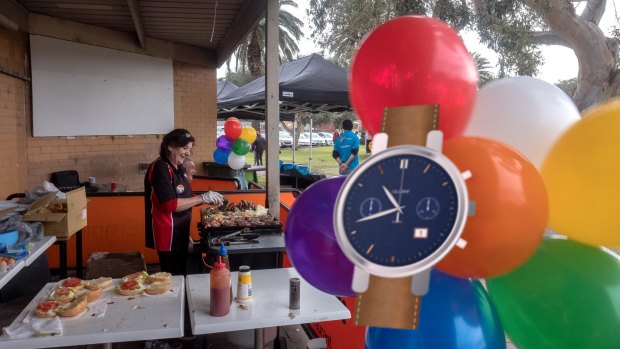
**10:42**
